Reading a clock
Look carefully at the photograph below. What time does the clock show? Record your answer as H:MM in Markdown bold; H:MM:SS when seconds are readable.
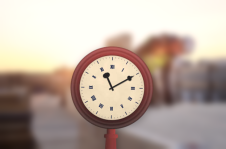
**11:10**
